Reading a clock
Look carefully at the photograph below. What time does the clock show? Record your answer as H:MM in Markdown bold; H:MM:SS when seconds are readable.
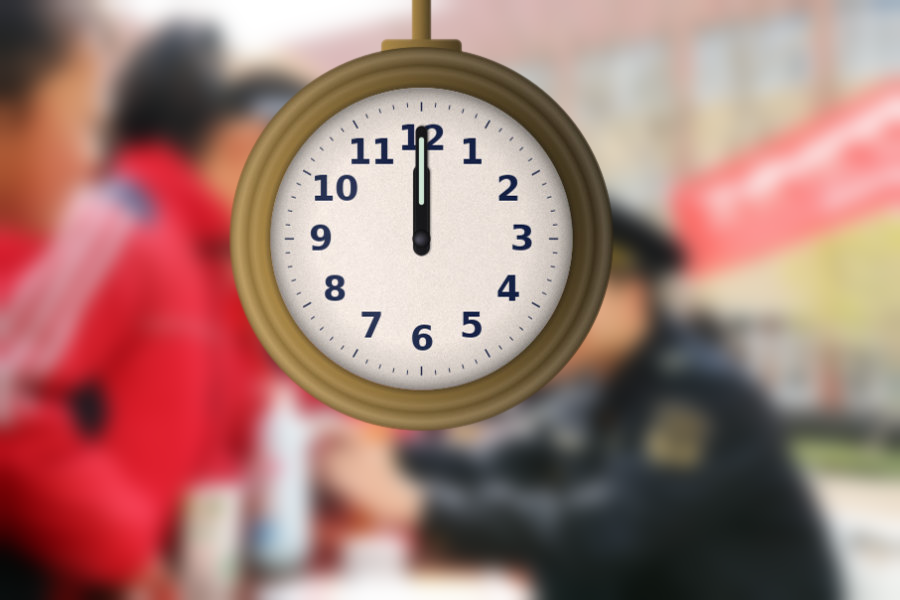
**12:00**
